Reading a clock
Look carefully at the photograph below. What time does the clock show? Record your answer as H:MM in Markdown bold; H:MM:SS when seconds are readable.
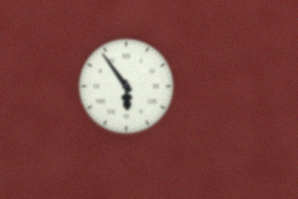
**5:54**
